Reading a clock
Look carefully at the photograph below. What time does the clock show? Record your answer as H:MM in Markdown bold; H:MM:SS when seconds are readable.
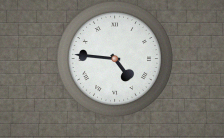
**4:46**
